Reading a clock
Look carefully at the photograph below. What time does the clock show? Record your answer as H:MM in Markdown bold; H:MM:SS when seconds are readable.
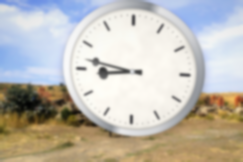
**8:47**
